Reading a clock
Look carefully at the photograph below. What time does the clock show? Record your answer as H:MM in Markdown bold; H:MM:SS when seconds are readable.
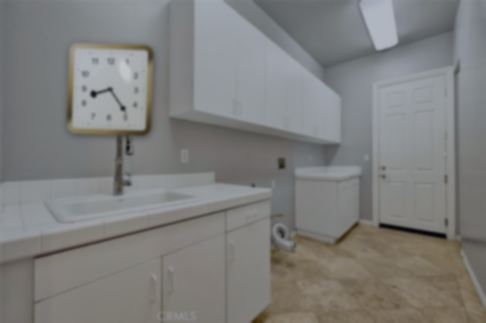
**8:24**
